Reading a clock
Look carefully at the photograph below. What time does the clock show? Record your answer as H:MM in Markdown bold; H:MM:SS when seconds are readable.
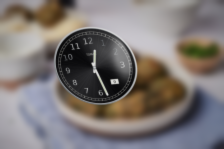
**12:28**
